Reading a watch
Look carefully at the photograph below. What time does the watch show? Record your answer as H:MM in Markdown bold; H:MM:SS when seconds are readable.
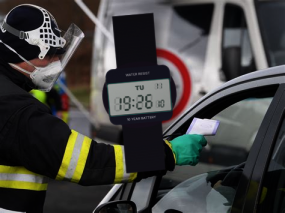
**19:26:10**
